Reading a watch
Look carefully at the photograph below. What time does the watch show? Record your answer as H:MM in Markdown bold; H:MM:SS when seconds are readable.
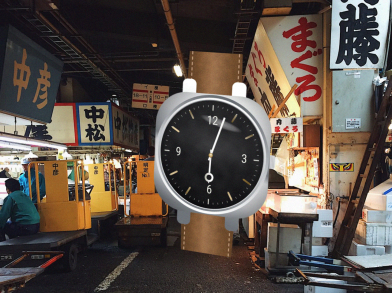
**6:03**
